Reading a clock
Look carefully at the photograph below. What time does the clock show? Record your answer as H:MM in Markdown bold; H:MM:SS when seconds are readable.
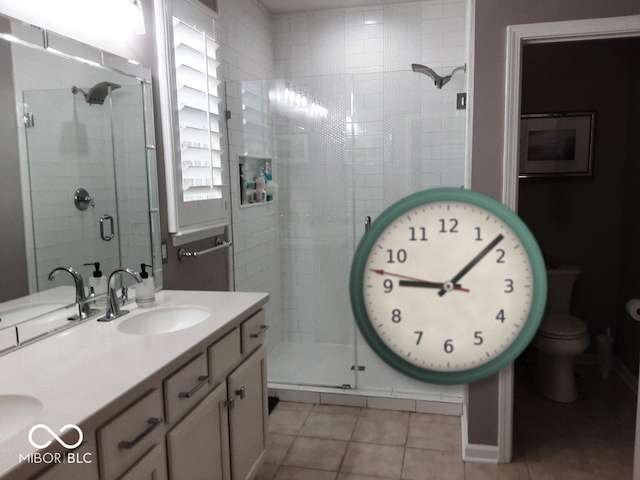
**9:07:47**
